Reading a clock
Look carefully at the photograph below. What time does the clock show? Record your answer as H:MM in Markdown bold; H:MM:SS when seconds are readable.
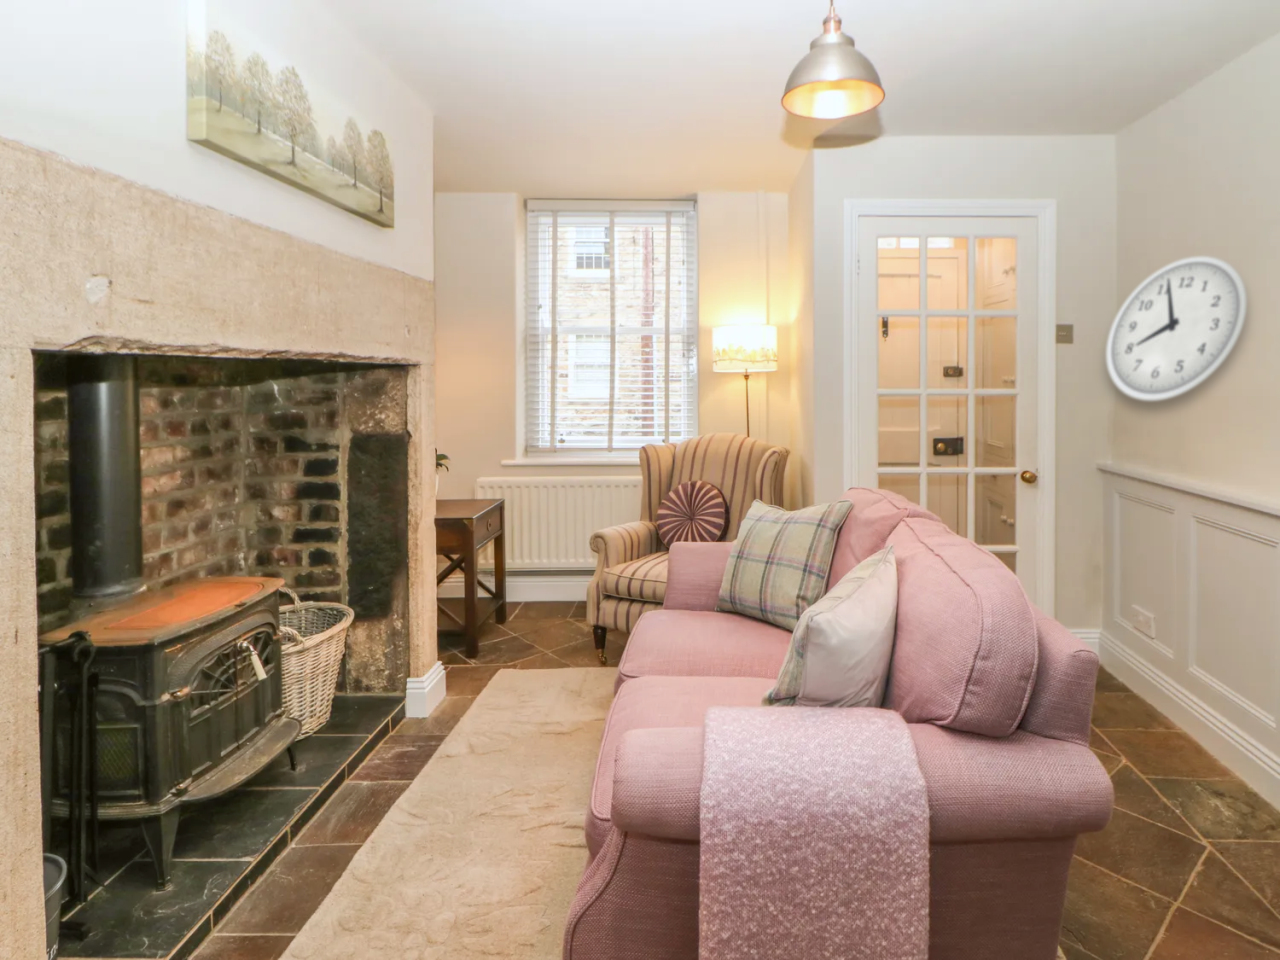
**7:56**
